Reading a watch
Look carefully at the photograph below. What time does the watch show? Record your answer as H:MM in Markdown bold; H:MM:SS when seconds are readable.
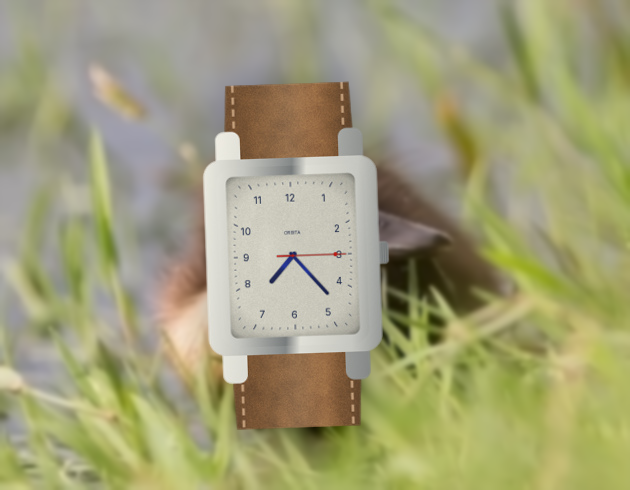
**7:23:15**
